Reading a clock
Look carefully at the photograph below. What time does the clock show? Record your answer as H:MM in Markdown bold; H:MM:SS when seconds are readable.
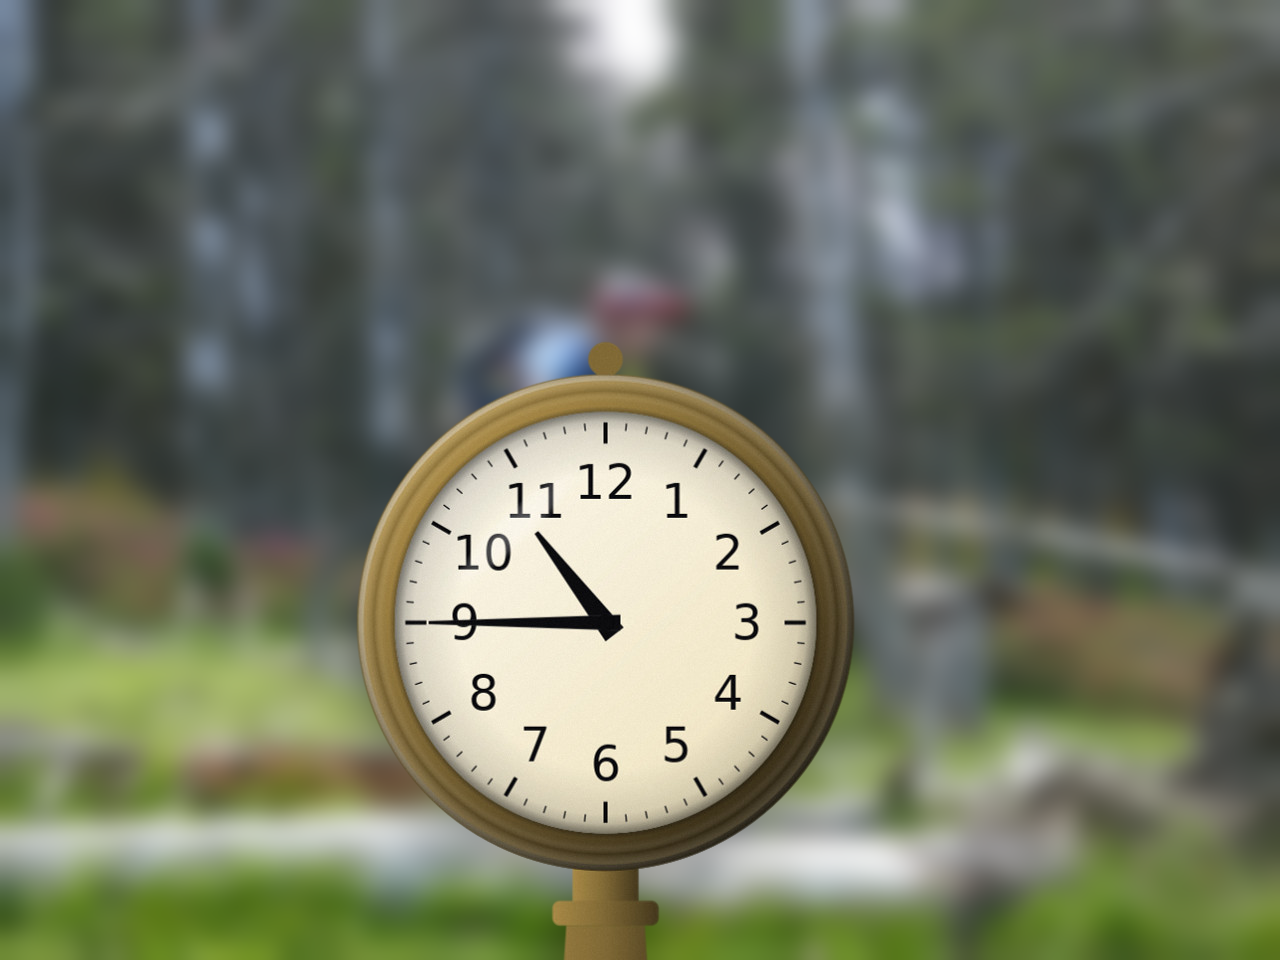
**10:45**
